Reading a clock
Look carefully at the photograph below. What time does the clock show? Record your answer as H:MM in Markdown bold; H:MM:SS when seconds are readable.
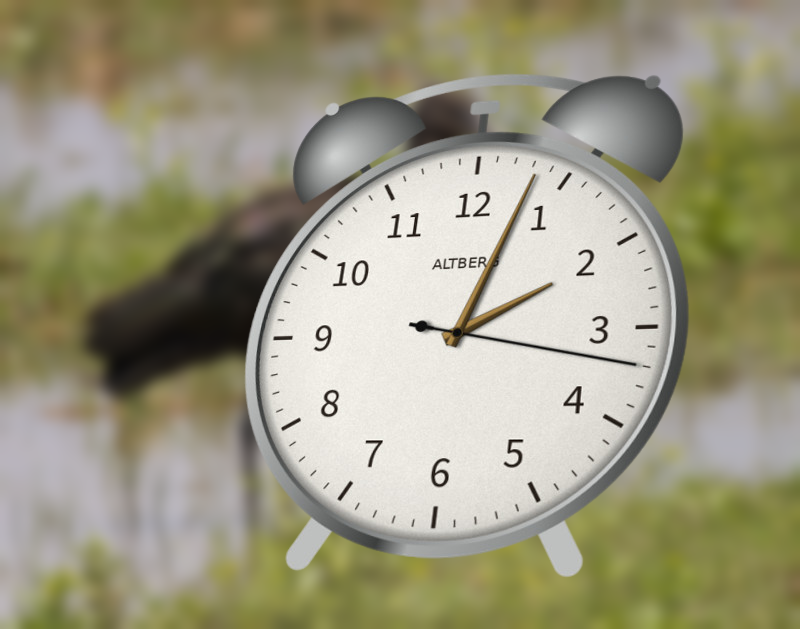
**2:03:17**
